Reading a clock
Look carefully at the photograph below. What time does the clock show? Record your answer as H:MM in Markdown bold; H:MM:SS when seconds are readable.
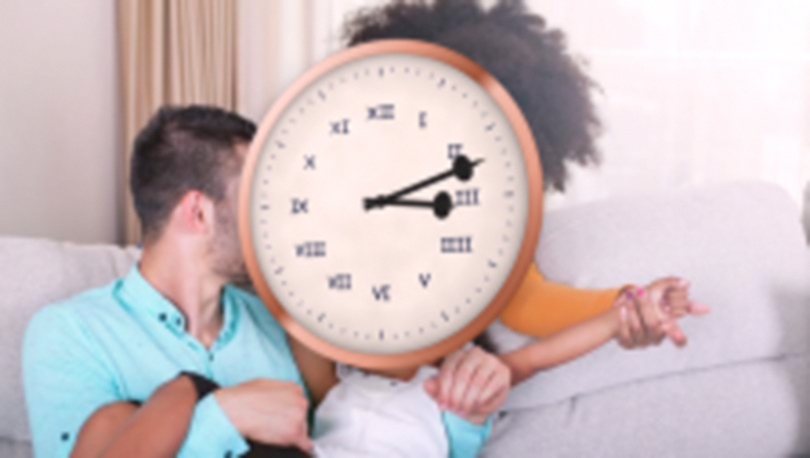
**3:12**
